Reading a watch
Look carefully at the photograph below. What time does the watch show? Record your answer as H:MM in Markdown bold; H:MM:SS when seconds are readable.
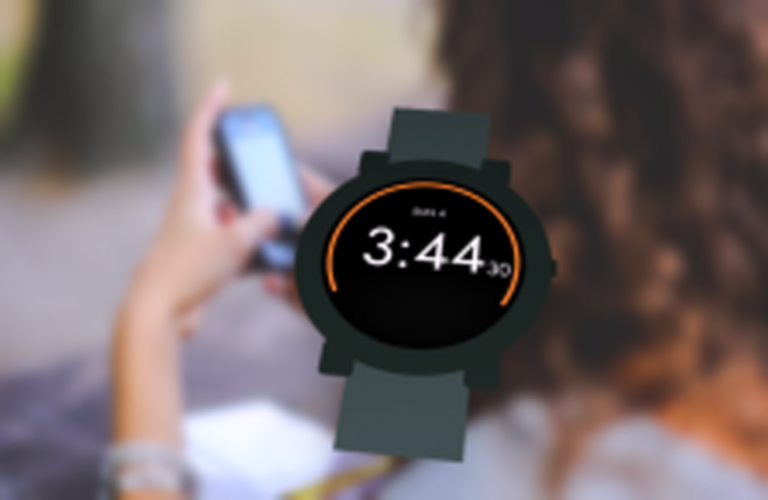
**3:44**
